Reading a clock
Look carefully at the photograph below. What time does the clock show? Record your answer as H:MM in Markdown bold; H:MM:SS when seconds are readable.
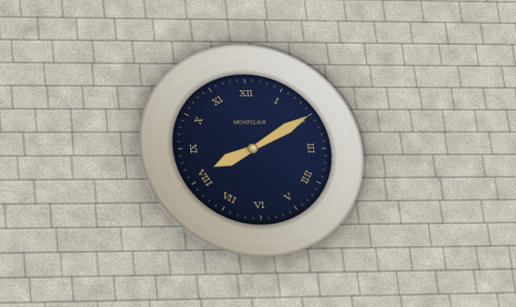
**8:10**
